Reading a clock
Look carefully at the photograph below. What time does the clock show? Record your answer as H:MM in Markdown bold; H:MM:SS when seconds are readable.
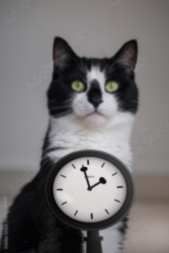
**1:58**
